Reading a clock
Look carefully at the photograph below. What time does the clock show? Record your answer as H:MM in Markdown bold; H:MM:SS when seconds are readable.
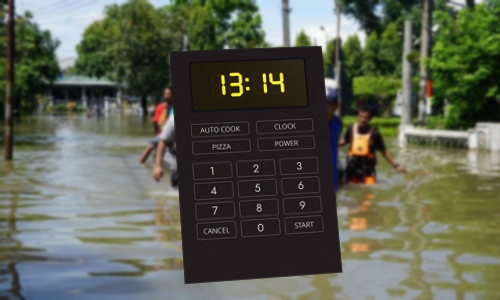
**13:14**
